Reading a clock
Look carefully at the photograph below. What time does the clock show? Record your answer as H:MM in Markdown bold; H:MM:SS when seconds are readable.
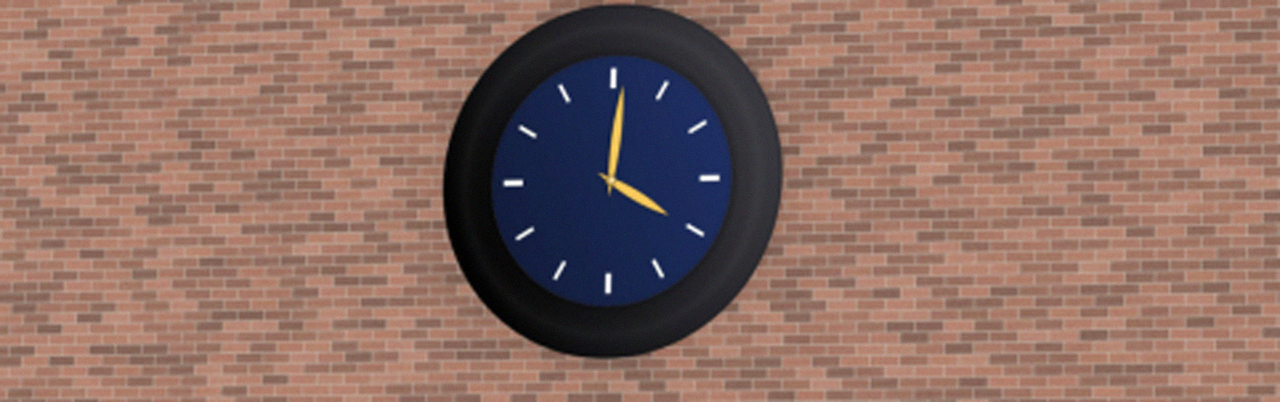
**4:01**
